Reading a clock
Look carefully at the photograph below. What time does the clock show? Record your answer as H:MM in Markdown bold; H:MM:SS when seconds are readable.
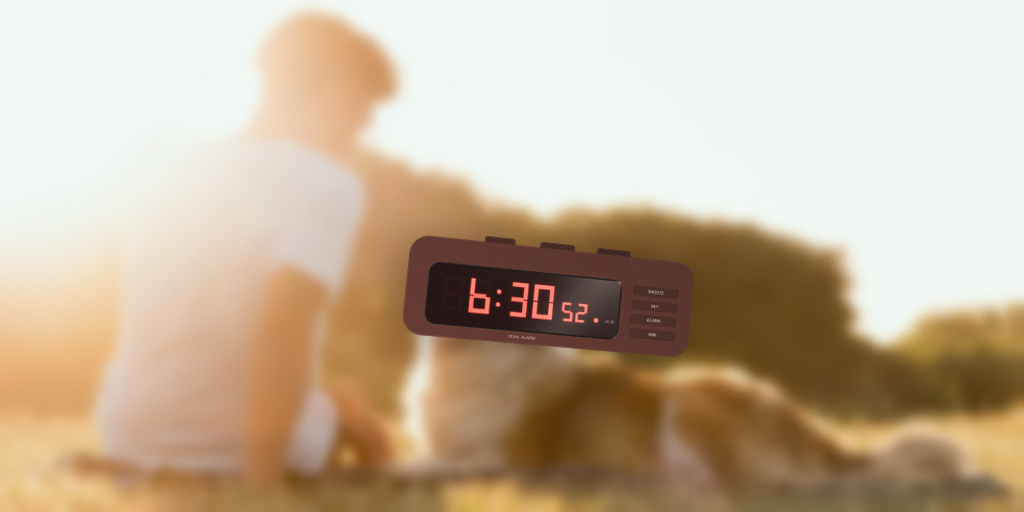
**6:30:52**
